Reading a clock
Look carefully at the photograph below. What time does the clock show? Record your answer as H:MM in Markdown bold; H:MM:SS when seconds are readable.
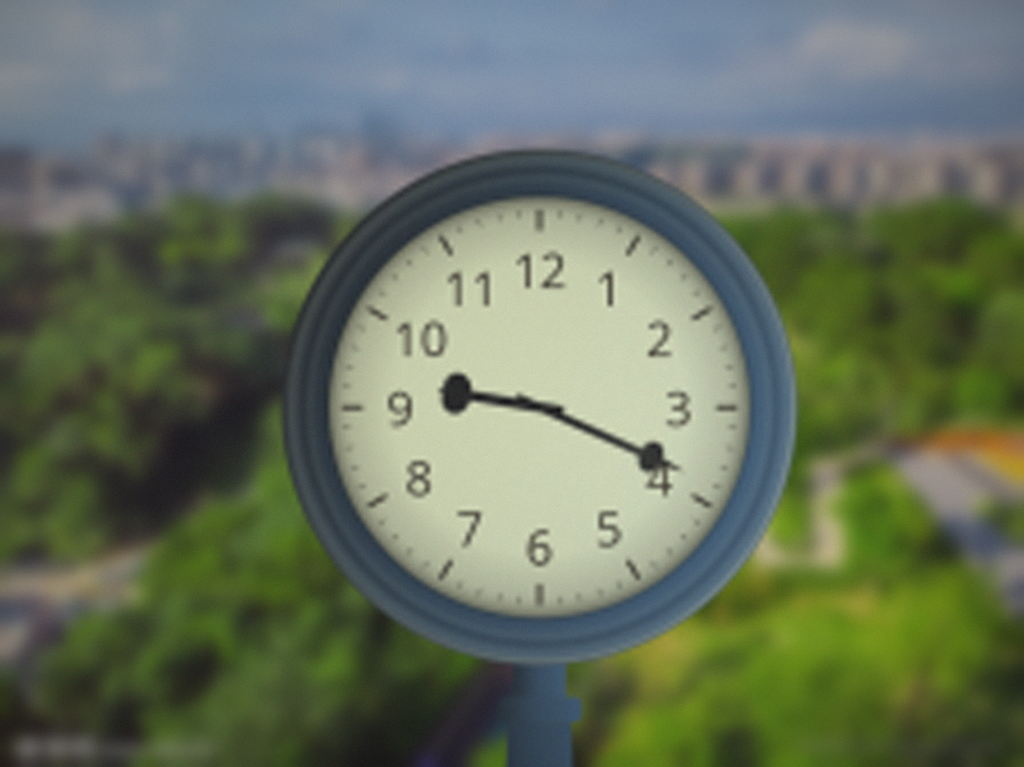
**9:19**
